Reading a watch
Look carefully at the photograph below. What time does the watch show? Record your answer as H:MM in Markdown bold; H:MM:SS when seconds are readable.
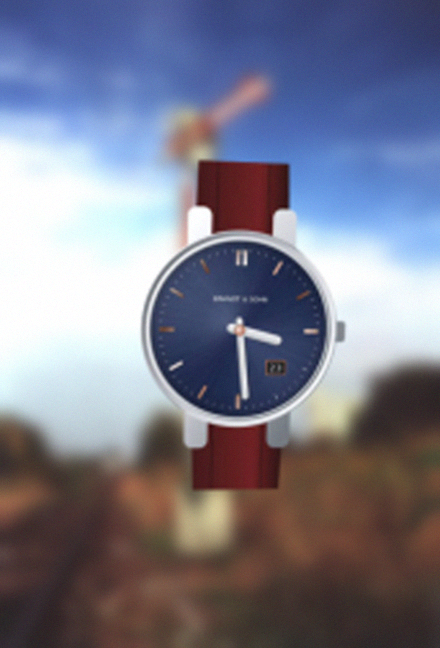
**3:29**
